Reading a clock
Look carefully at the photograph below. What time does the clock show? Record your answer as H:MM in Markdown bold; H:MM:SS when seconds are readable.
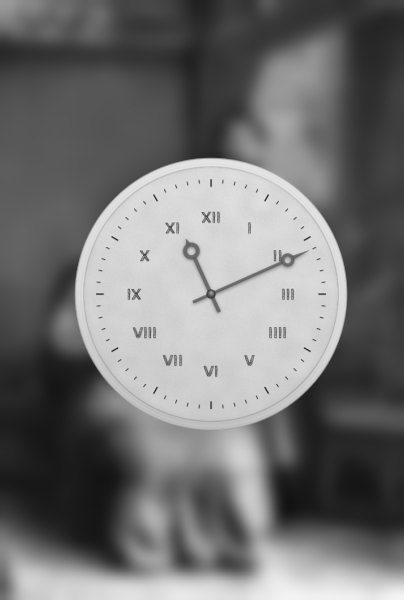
**11:11**
